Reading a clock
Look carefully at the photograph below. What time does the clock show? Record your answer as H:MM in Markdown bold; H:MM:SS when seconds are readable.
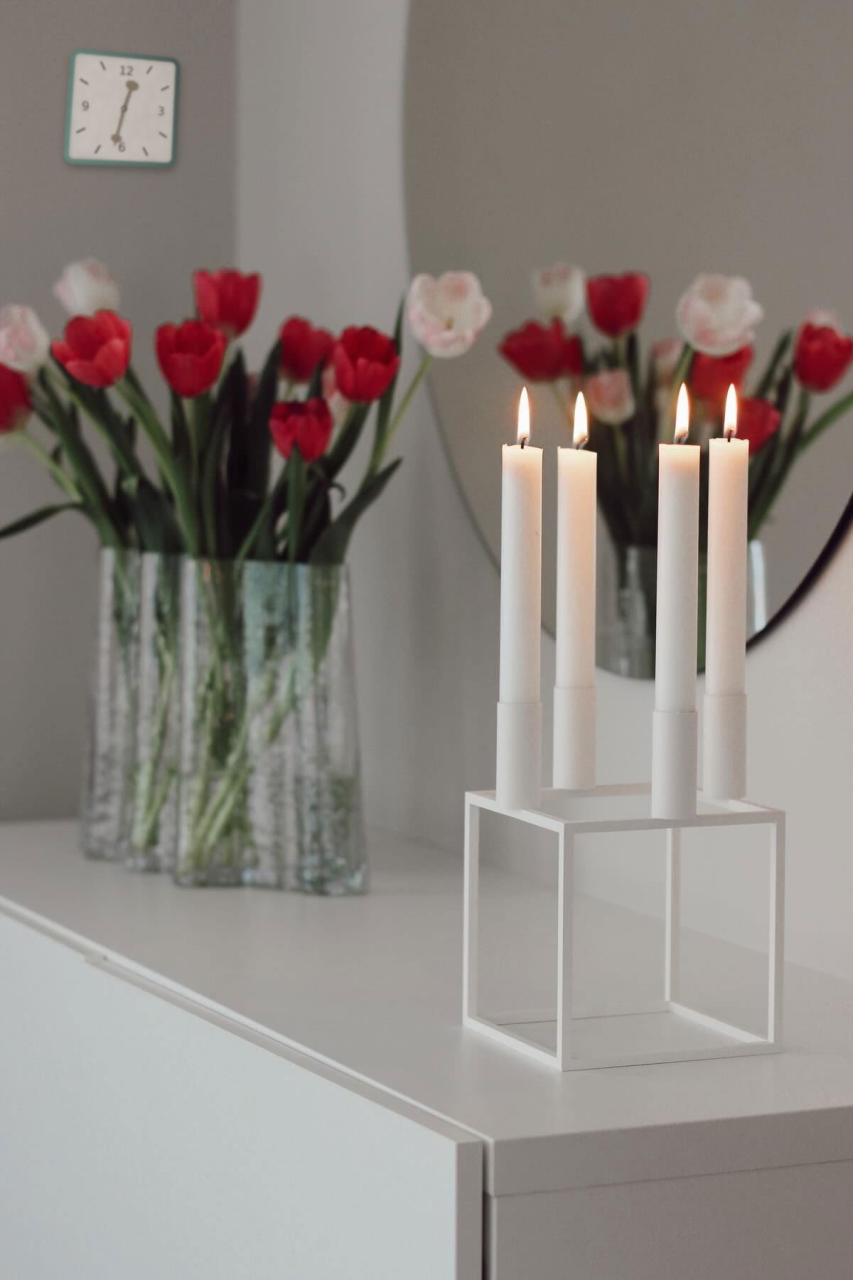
**12:32**
